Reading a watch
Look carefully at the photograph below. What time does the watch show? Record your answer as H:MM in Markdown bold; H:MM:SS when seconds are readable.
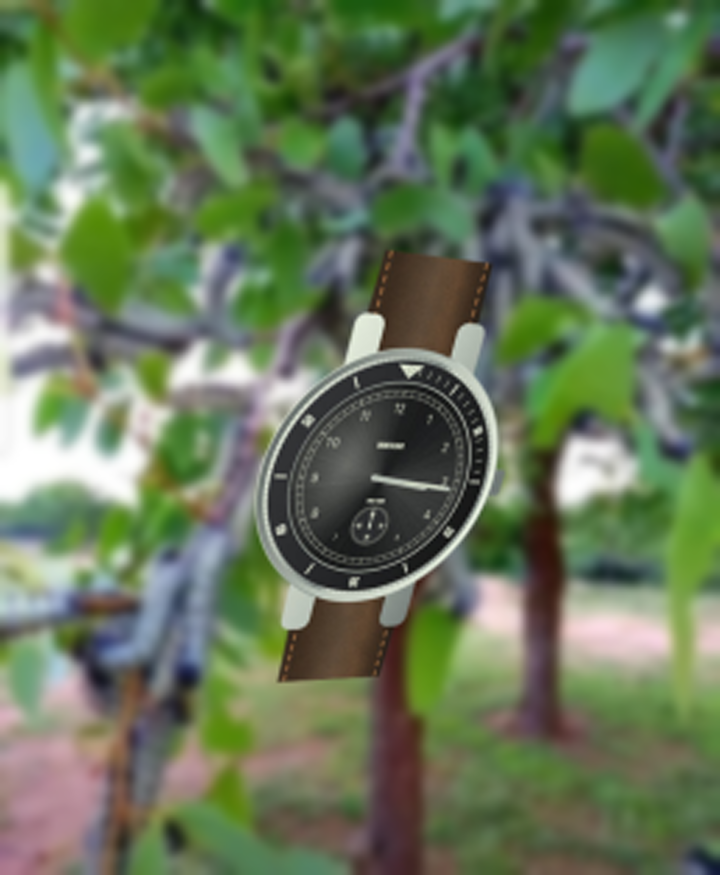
**3:16**
